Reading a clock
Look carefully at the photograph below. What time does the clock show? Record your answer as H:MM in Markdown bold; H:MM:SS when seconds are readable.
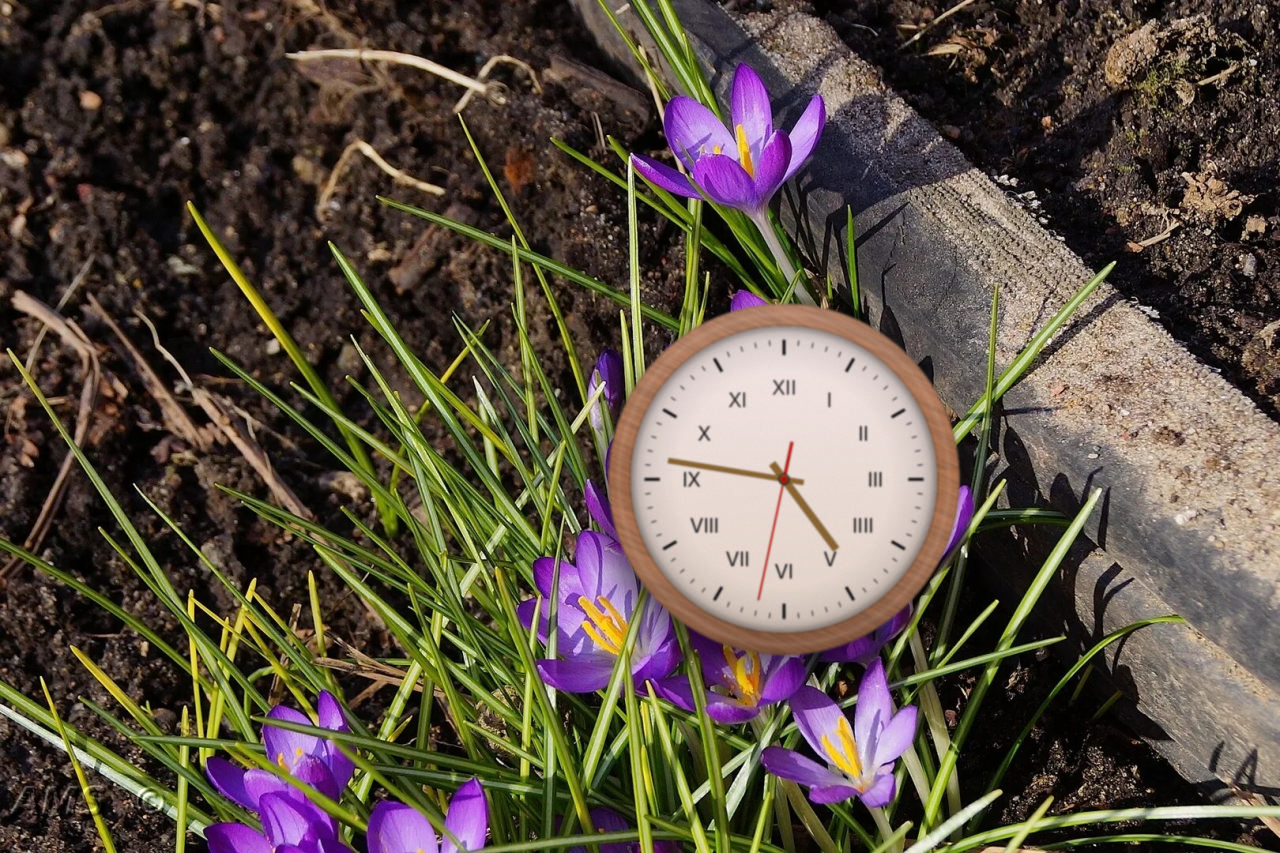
**4:46:32**
